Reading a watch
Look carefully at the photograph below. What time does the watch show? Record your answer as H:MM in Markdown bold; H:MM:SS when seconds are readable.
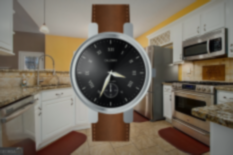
**3:34**
